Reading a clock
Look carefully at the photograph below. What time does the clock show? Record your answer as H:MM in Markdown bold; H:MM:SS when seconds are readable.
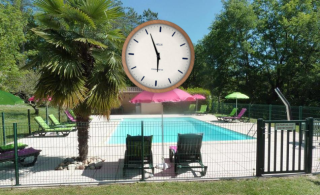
**5:56**
